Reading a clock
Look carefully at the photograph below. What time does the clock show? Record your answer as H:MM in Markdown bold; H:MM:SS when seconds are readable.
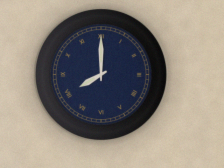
**8:00**
